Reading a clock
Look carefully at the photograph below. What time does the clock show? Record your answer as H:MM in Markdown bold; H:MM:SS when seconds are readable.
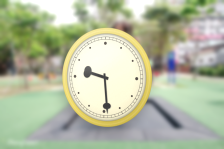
**9:29**
